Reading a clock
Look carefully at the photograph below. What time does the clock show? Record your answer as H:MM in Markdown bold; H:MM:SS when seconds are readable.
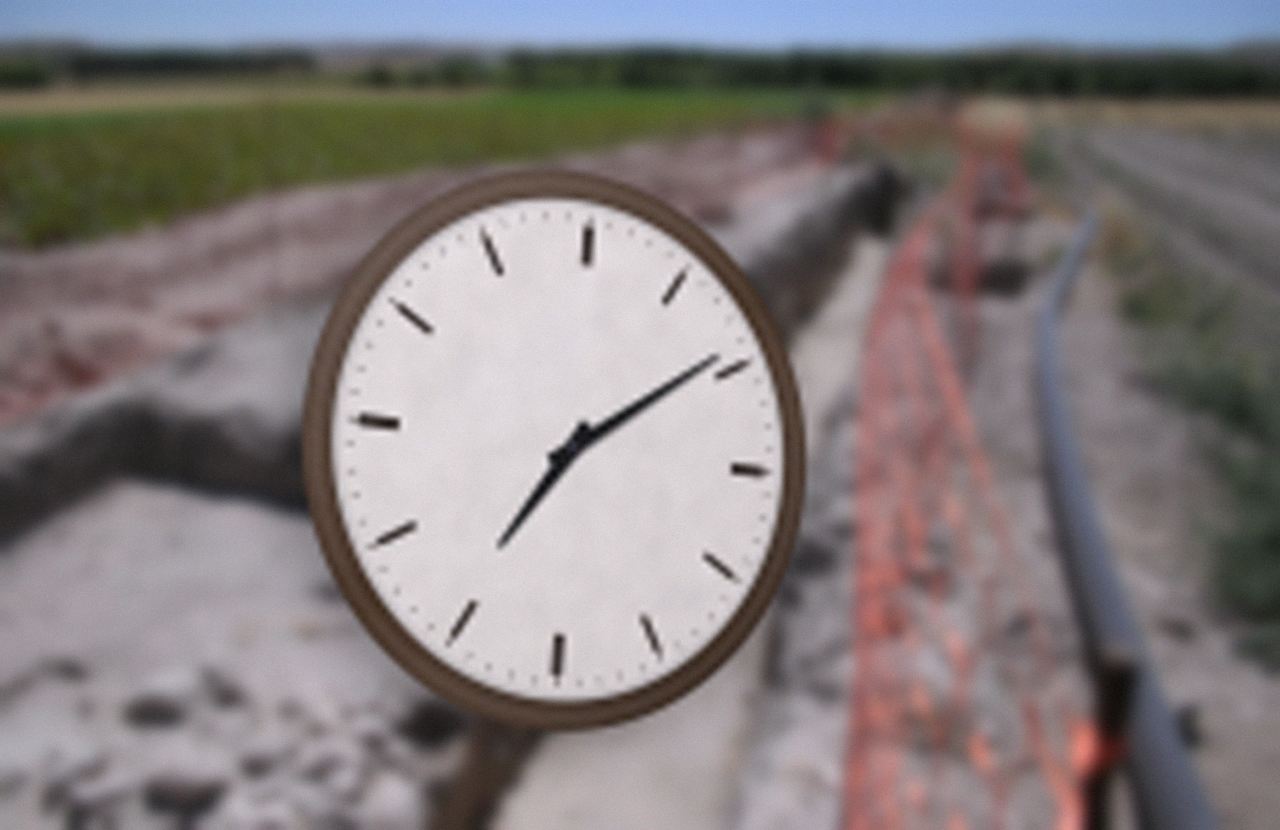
**7:09**
